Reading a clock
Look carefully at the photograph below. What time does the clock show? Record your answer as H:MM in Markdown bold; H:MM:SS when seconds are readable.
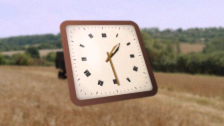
**1:29**
